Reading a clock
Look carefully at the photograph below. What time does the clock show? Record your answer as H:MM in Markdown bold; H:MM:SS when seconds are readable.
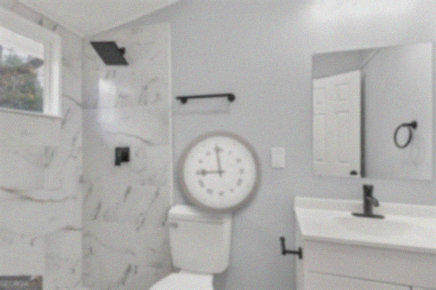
**8:59**
